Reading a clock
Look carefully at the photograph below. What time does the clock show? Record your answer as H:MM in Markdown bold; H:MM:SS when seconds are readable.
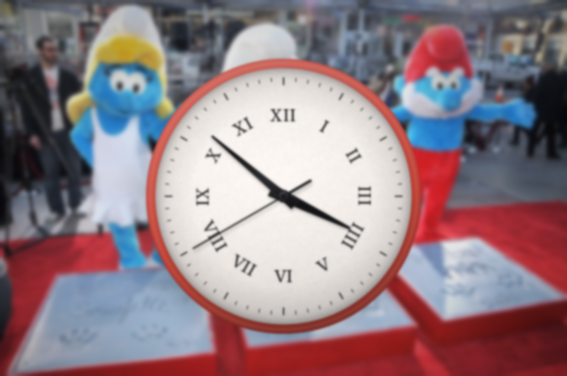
**3:51:40**
